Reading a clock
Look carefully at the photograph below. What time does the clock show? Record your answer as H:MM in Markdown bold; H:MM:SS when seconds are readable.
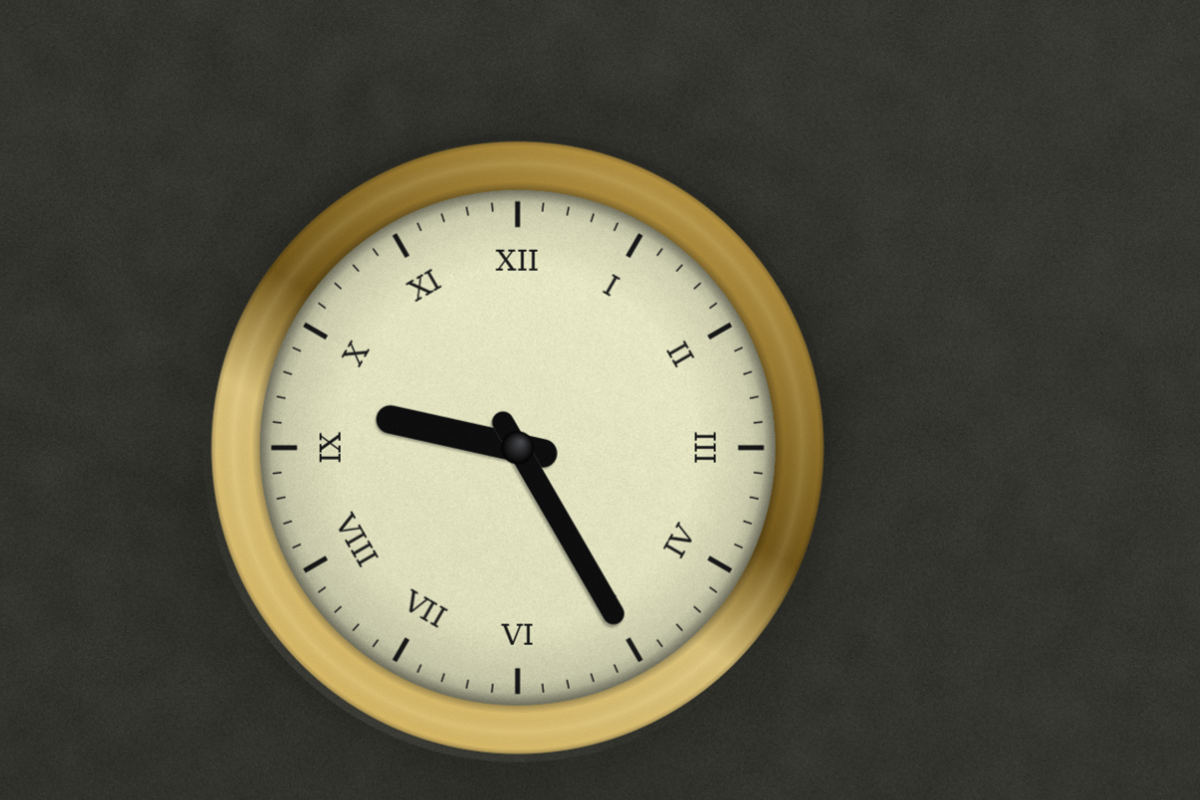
**9:25**
